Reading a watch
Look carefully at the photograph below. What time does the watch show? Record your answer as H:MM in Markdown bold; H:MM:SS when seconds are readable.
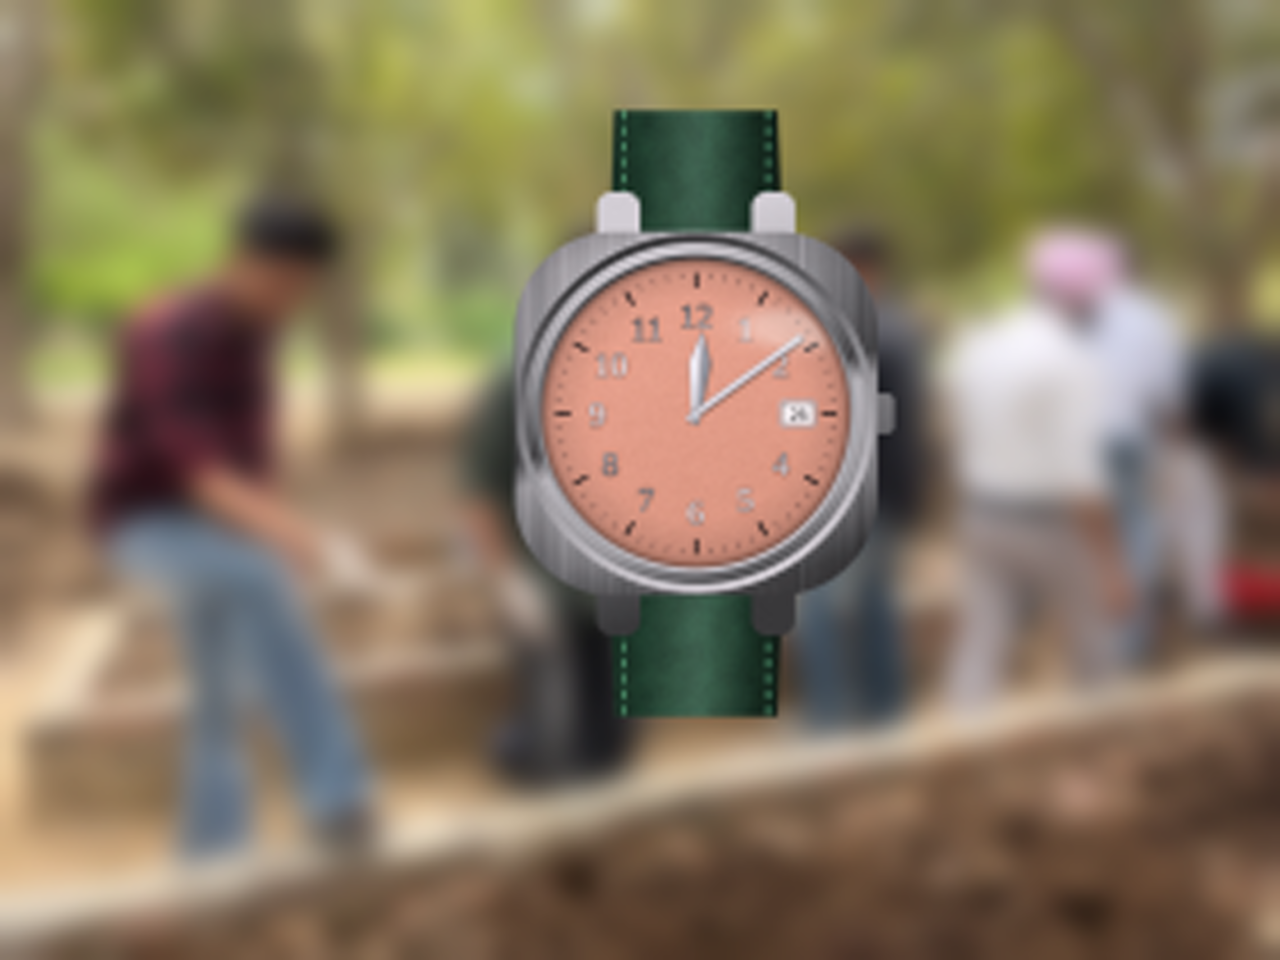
**12:09**
